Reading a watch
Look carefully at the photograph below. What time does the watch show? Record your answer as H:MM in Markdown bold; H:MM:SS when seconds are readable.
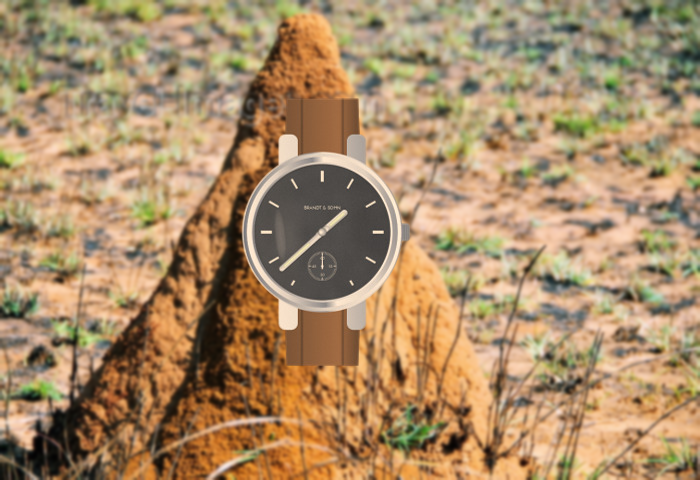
**1:38**
